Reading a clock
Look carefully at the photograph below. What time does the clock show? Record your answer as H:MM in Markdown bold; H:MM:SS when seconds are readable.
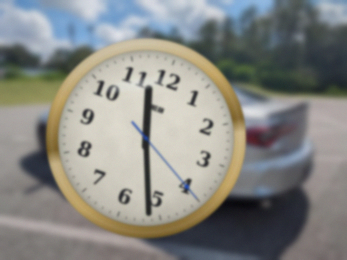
**11:26:20**
